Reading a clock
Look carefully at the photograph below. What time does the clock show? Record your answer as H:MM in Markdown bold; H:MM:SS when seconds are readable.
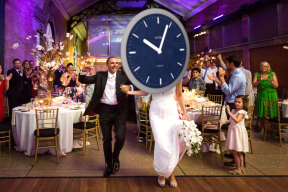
**10:04**
